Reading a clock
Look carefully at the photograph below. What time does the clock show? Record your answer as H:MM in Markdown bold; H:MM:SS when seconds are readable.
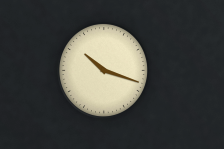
**10:18**
